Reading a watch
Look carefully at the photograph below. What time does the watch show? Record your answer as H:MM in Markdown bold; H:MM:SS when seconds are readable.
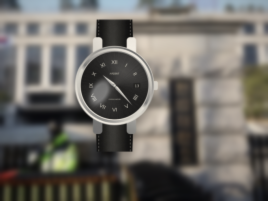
**10:23**
